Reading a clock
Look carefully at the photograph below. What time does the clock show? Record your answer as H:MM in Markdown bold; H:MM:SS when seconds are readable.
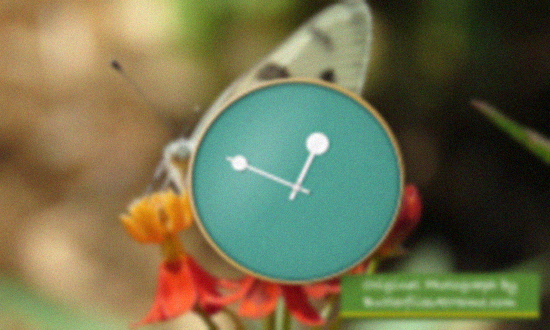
**12:49**
